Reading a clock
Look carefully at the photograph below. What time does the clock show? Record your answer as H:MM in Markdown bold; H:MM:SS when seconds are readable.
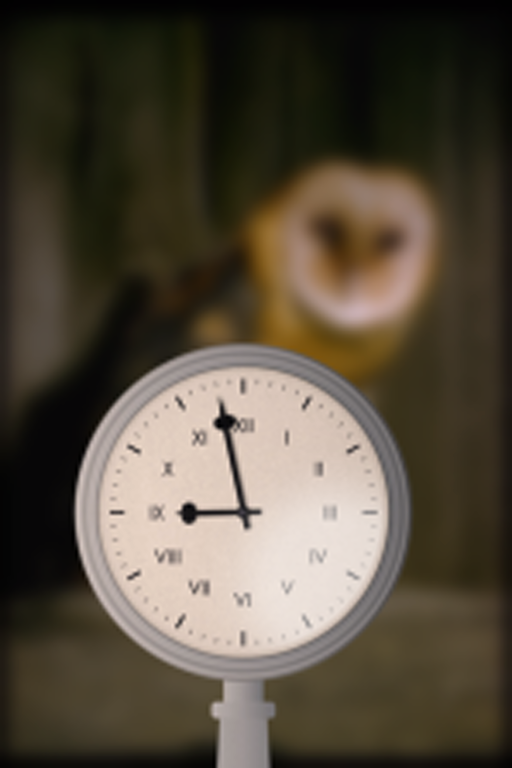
**8:58**
